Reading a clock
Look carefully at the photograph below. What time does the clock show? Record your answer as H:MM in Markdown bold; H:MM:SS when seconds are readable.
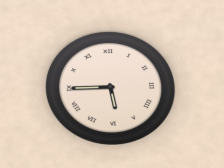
**5:45**
